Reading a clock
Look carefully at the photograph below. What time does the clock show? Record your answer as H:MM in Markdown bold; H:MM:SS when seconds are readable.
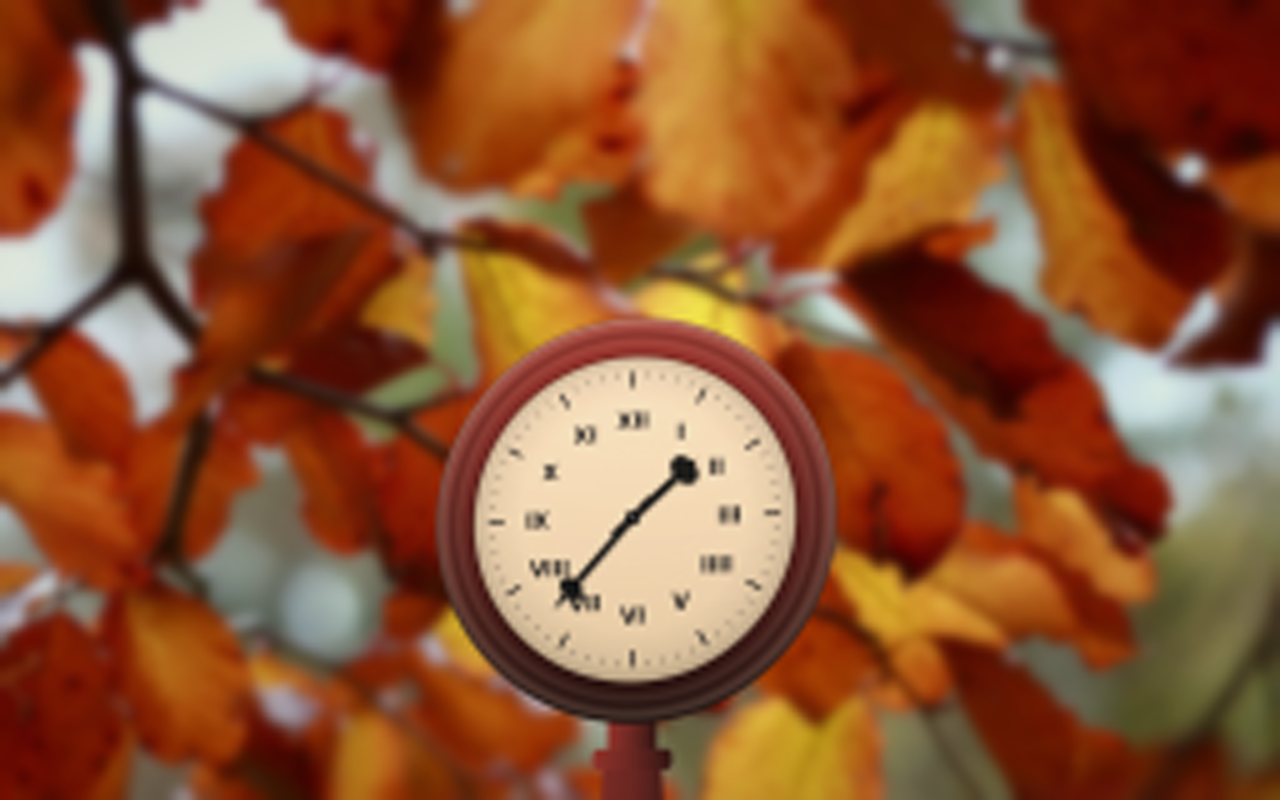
**1:37**
